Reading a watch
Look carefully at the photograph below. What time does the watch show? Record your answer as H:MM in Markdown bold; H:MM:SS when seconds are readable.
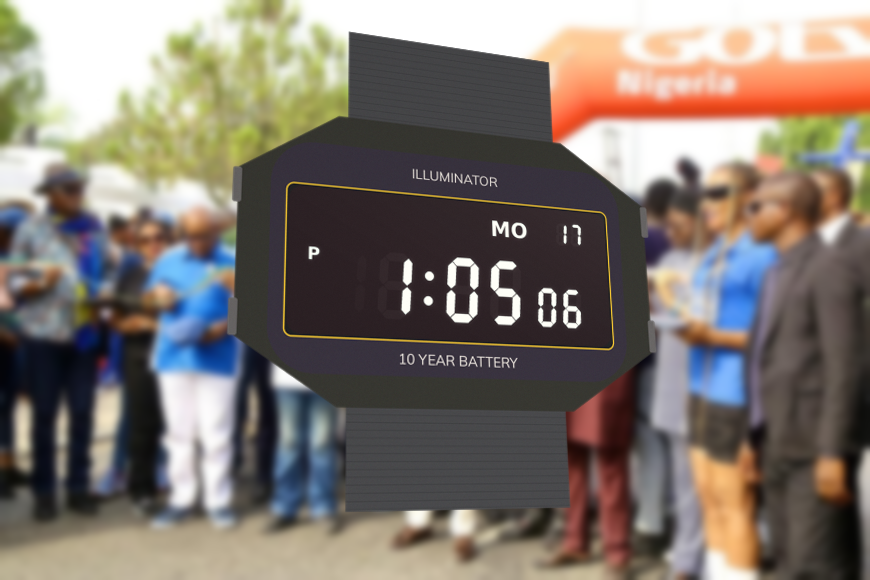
**1:05:06**
